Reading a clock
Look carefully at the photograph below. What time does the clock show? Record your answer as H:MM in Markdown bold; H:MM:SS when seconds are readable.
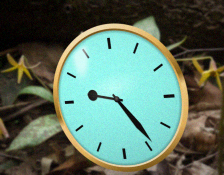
**9:24**
